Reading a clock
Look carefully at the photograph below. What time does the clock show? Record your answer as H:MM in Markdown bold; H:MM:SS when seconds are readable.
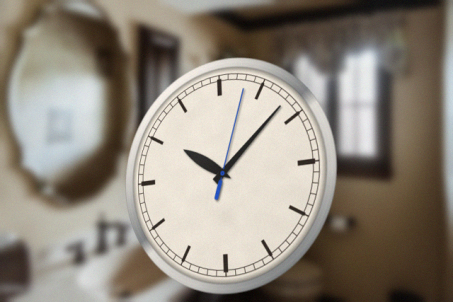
**10:08:03**
